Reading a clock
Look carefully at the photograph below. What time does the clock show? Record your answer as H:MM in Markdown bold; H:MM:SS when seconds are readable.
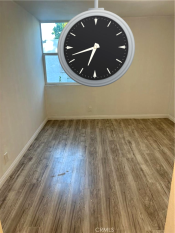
**6:42**
